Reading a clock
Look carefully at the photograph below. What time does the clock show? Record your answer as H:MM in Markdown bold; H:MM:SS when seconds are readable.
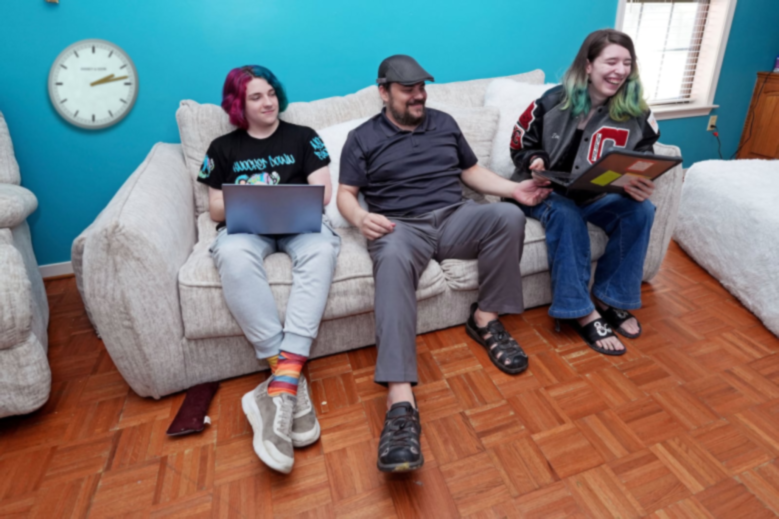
**2:13**
